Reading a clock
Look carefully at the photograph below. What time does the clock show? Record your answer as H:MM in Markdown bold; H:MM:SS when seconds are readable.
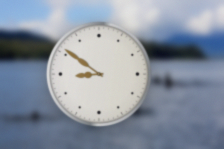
**8:51**
